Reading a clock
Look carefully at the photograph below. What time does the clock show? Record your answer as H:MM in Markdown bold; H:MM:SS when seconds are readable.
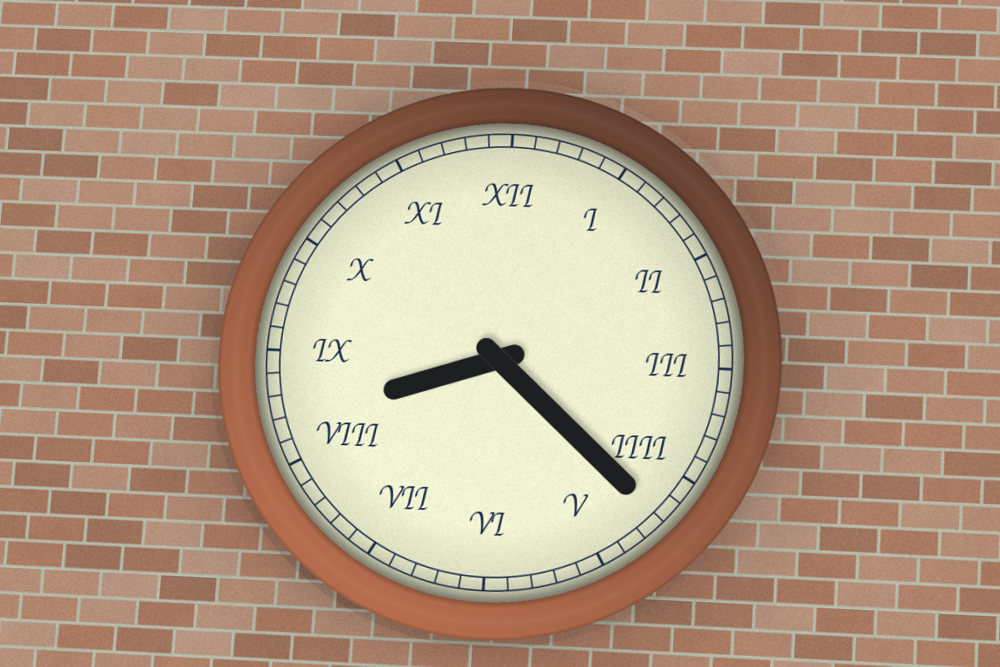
**8:22**
